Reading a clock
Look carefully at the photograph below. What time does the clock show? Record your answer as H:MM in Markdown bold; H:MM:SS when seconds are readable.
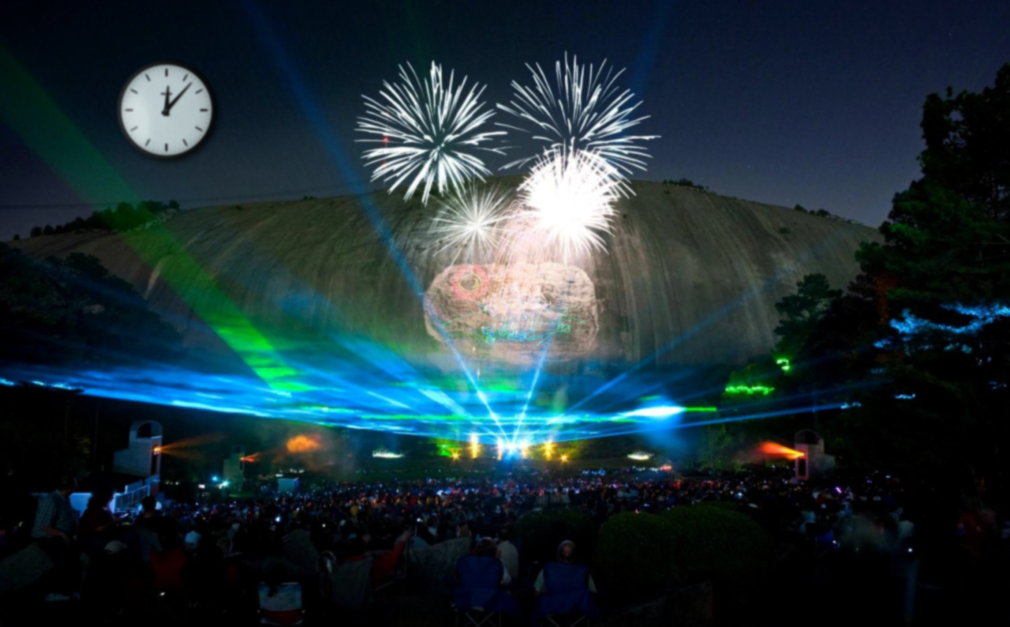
**12:07**
